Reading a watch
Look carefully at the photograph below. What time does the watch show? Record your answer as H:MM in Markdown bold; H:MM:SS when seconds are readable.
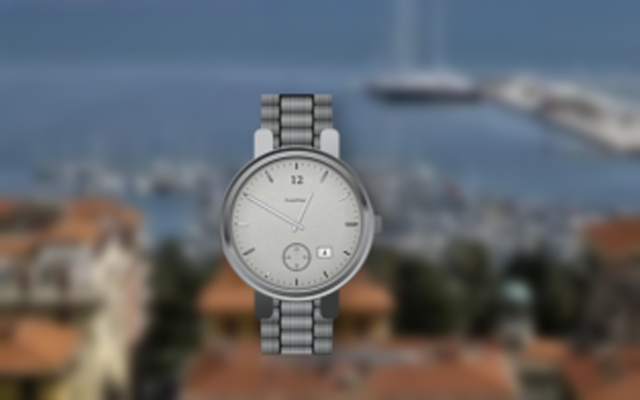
**12:50**
